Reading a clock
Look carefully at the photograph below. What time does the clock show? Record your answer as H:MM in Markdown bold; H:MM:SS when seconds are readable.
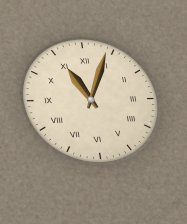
**11:04**
